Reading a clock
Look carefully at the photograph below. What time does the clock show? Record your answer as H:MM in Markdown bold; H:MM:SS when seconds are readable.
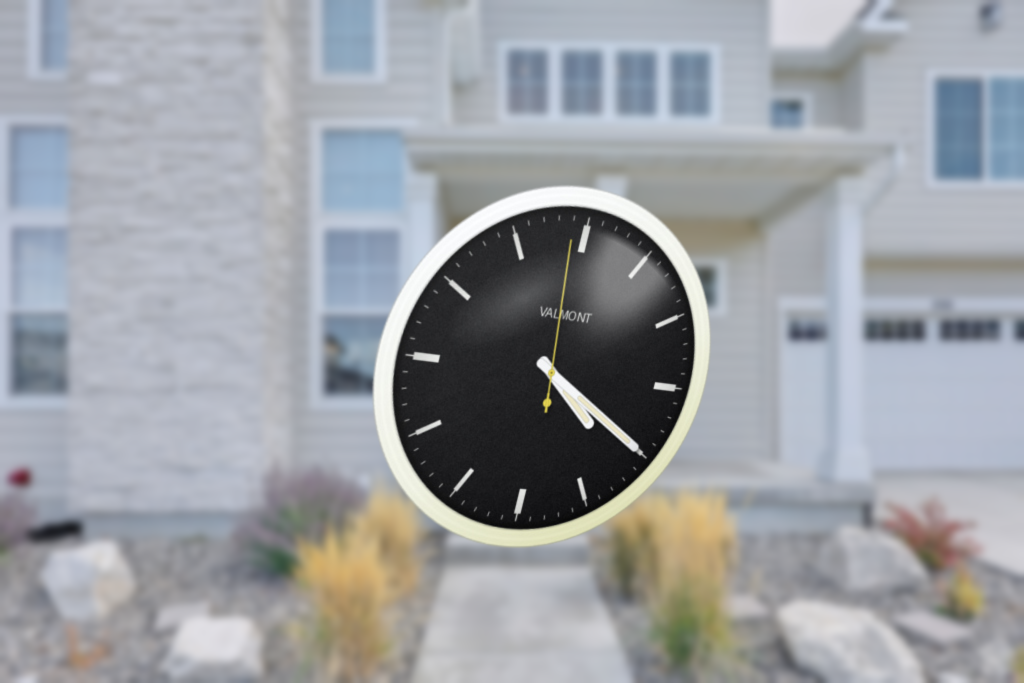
**4:19:59**
